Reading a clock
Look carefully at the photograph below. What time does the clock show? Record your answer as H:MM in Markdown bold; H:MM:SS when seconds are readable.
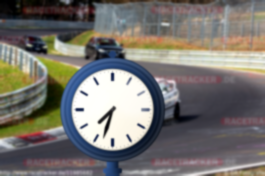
**7:33**
